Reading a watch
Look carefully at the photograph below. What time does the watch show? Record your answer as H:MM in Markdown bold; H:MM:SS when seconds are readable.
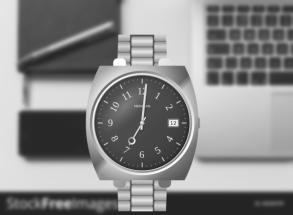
**7:01**
